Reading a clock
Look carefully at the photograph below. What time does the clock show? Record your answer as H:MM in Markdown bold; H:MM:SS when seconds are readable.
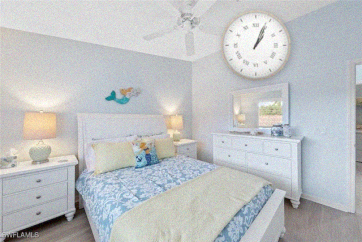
**1:04**
